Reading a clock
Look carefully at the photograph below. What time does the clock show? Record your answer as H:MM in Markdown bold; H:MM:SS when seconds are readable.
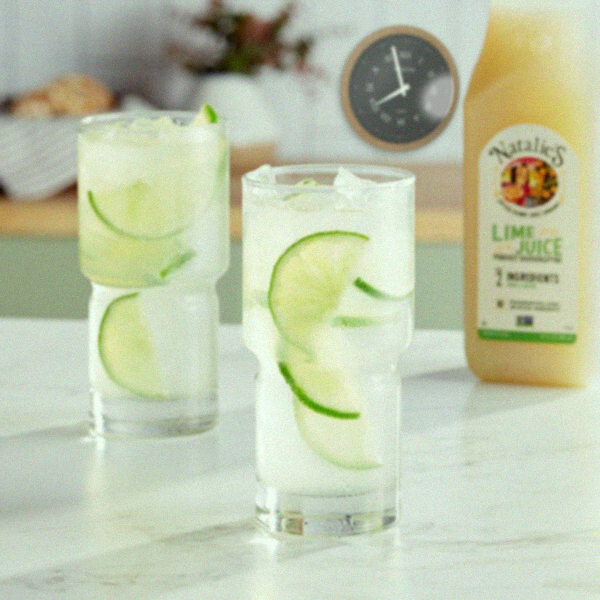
**7:57**
